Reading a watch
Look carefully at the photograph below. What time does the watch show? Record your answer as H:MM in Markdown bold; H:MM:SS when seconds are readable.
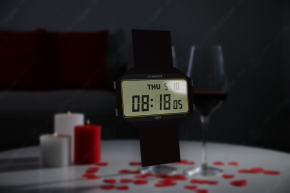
**8:18:05**
